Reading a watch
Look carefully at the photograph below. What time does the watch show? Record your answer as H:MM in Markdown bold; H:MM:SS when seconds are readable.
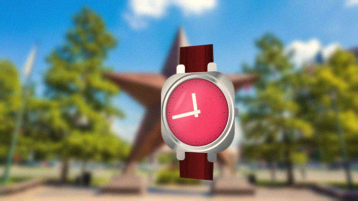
**11:43**
